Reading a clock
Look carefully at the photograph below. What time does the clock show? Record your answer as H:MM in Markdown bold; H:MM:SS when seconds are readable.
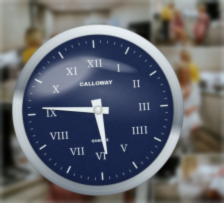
**5:46**
